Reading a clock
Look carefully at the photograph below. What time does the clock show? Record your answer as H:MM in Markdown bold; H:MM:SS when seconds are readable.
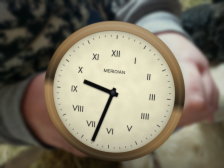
**9:33**
